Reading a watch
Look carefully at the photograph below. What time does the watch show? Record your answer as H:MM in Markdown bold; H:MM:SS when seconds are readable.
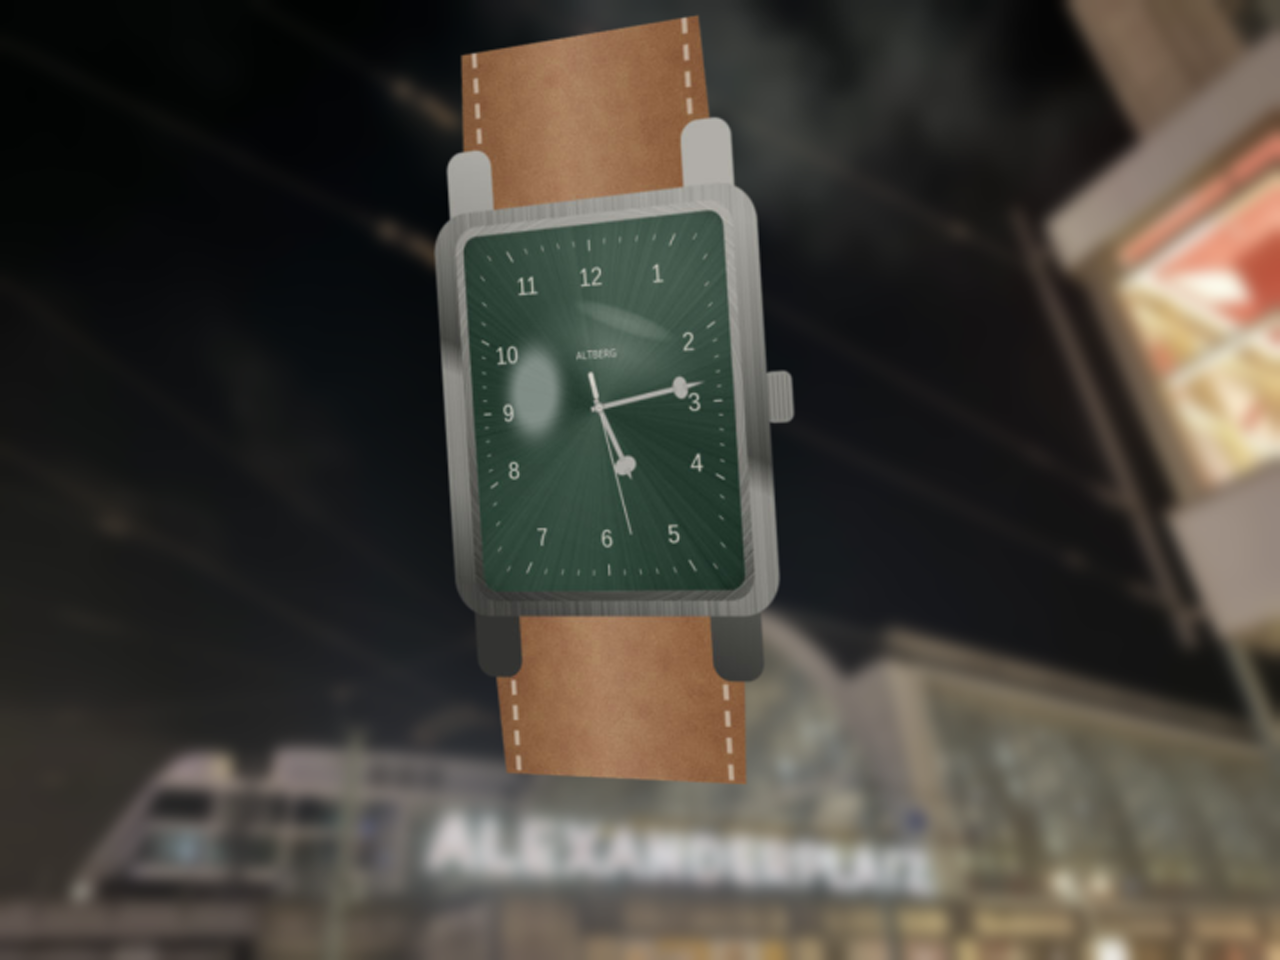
**5:13:28**
